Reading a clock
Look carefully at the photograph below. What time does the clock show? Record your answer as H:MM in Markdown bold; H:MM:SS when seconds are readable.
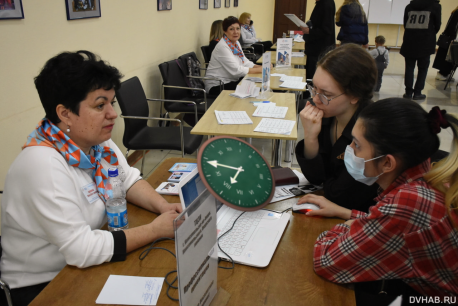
**7:49**
